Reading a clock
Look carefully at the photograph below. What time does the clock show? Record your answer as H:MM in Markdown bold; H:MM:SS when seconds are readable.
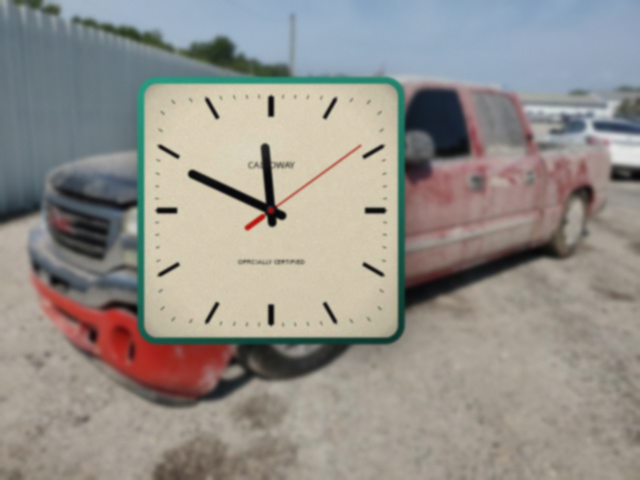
**11:49:09**
